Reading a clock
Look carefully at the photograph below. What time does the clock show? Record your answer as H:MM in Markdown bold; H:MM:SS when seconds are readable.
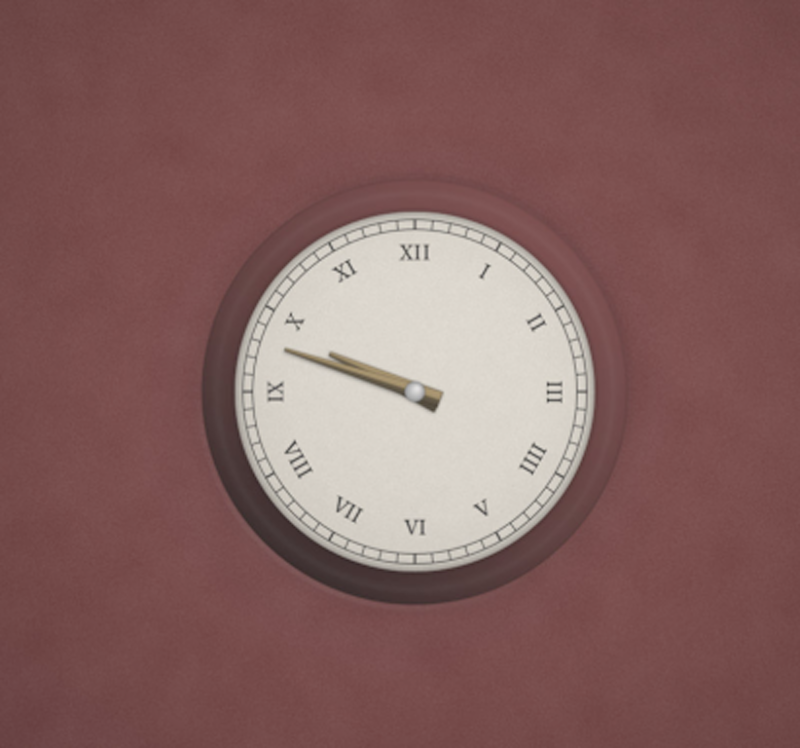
**9:48**
